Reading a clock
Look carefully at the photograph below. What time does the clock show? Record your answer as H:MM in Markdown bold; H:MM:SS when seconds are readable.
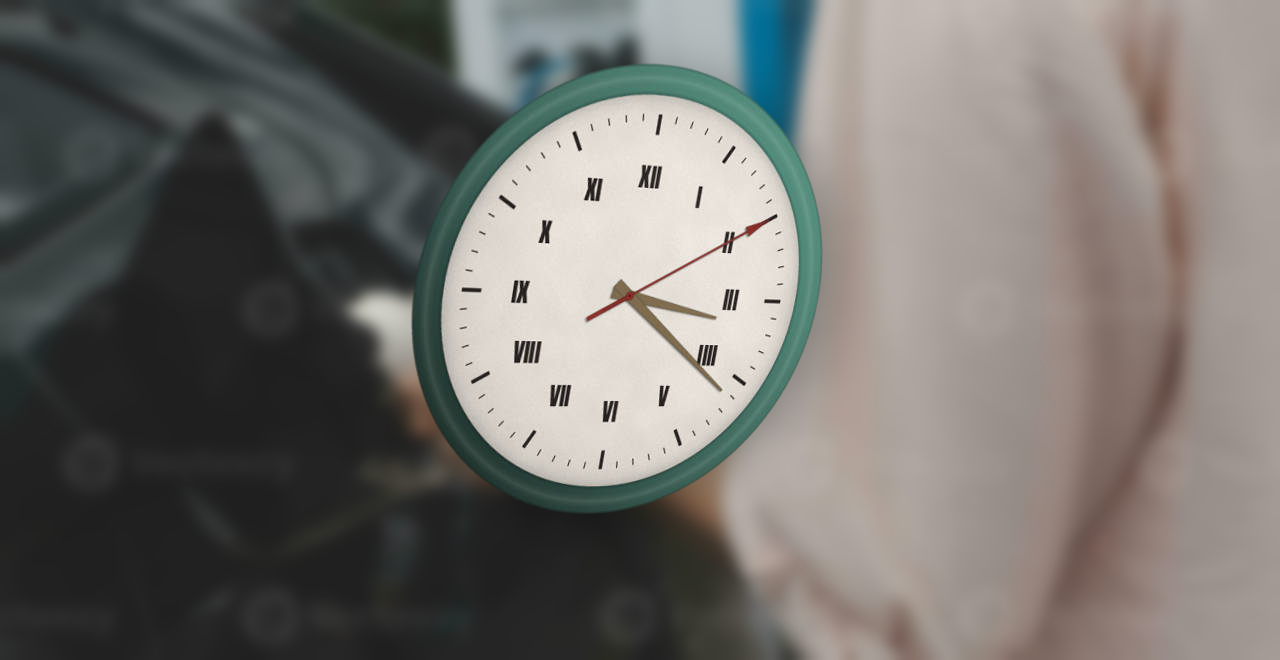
**3:21:10**
